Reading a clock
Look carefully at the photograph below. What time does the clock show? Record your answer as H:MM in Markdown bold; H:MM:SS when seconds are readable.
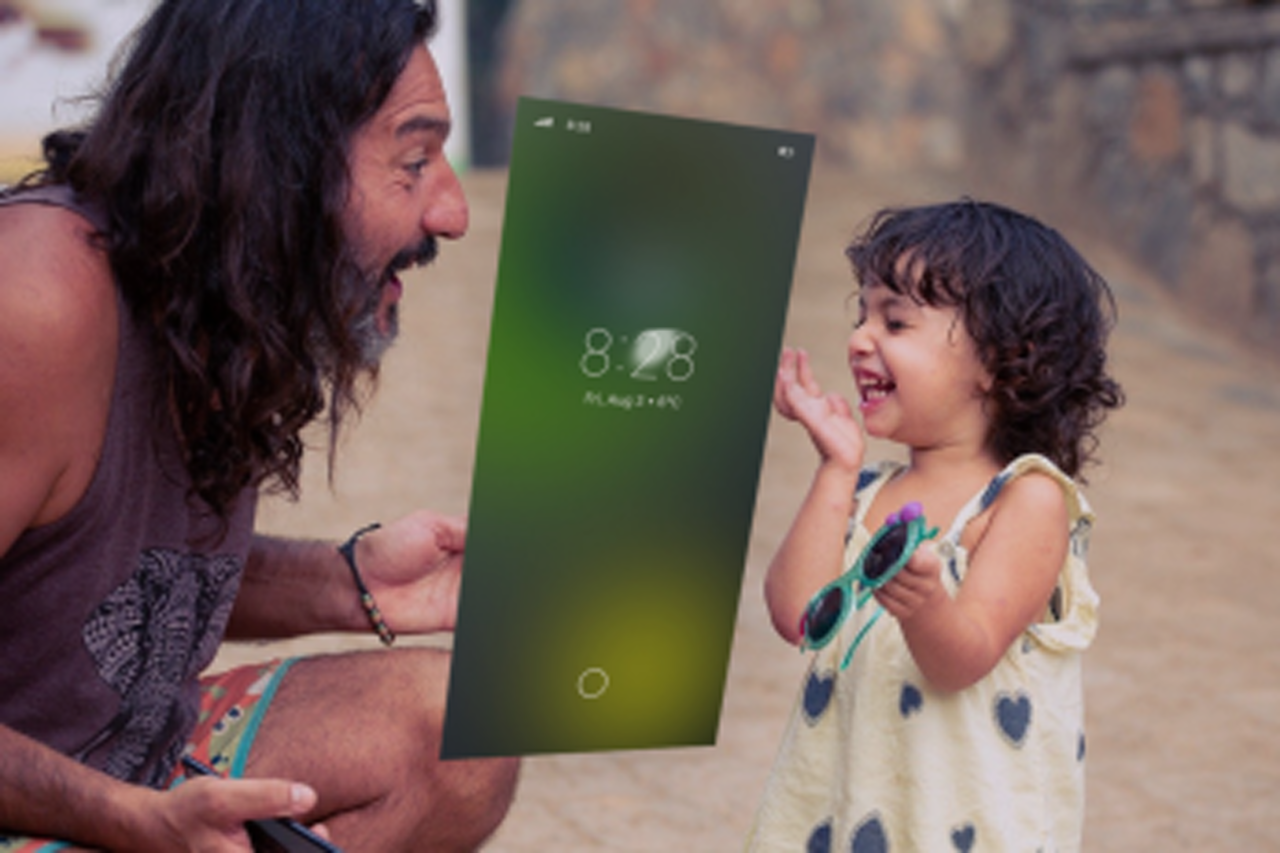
**8:28**
